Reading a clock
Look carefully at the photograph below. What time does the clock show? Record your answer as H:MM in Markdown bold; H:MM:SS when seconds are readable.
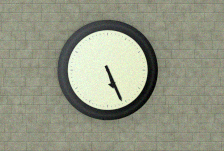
**5:26**
